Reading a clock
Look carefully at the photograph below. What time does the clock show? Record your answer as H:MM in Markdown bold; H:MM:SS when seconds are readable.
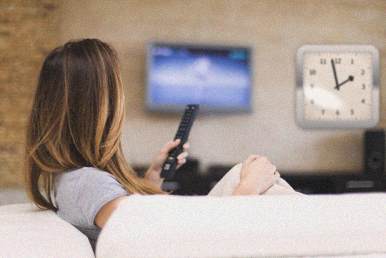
**1:58**
